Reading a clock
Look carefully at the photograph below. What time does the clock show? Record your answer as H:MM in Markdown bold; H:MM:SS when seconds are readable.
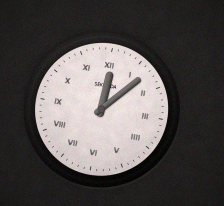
**12:07**
